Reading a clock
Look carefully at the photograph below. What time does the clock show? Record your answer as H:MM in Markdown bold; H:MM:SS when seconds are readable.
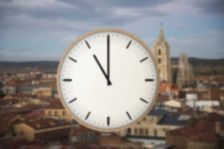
**11:00**
